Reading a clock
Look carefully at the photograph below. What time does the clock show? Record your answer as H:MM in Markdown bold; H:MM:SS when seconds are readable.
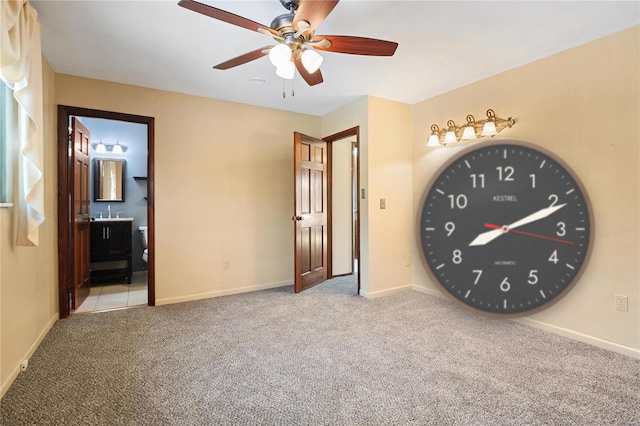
**8:11:17**
